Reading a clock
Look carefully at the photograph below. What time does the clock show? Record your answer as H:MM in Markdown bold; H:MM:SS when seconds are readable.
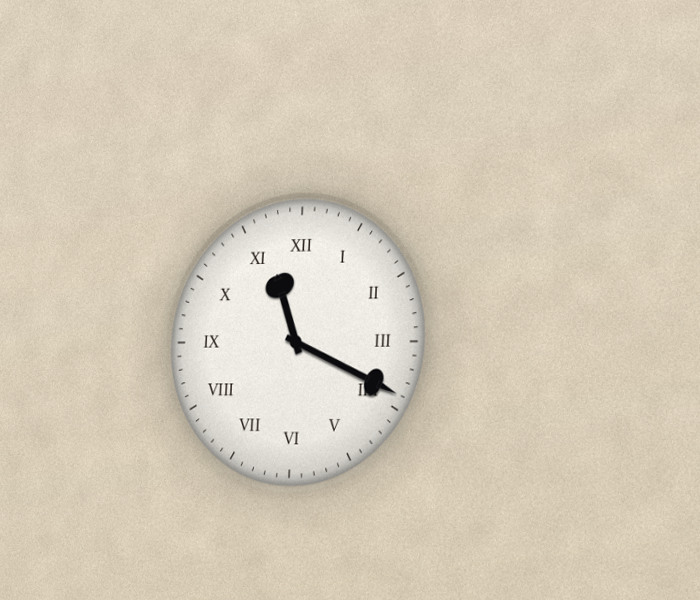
**11:19**
